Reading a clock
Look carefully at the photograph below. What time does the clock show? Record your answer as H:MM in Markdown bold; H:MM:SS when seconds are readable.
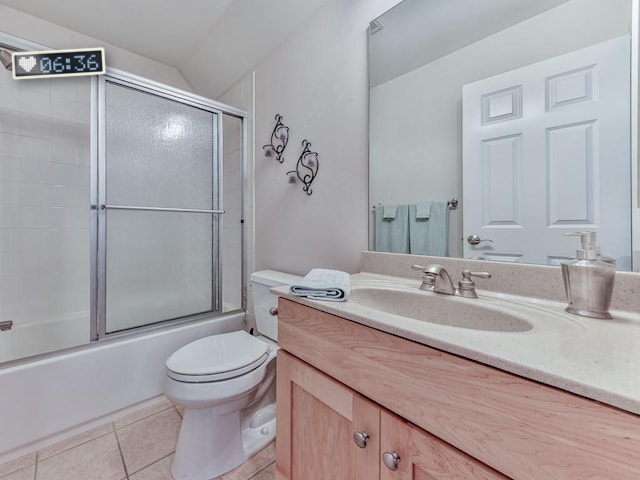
**6:36**
